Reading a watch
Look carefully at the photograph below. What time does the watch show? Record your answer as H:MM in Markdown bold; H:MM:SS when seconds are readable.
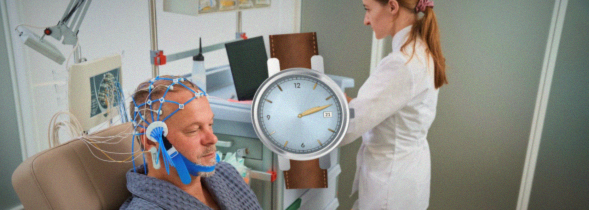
**2:12**
